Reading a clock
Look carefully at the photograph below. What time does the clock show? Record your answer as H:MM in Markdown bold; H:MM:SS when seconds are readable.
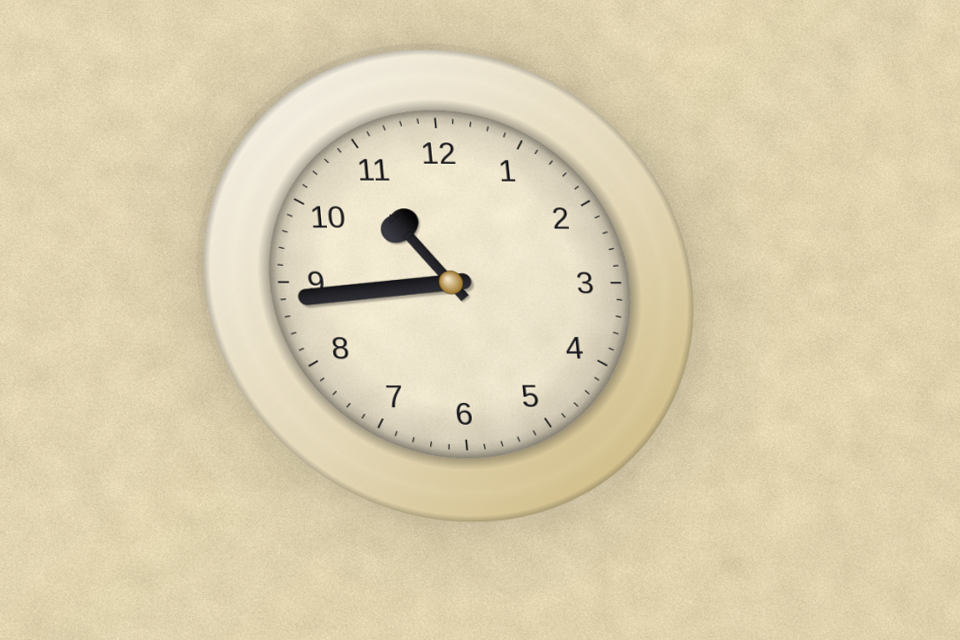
**10:44**
